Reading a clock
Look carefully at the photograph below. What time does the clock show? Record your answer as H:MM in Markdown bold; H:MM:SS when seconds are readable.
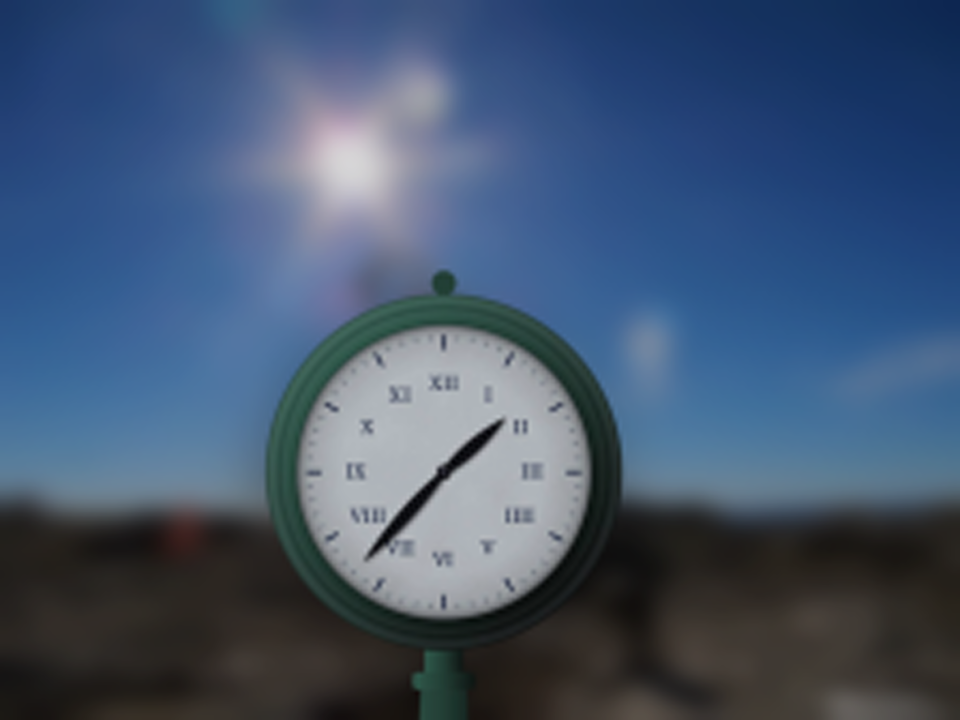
**1:37**
